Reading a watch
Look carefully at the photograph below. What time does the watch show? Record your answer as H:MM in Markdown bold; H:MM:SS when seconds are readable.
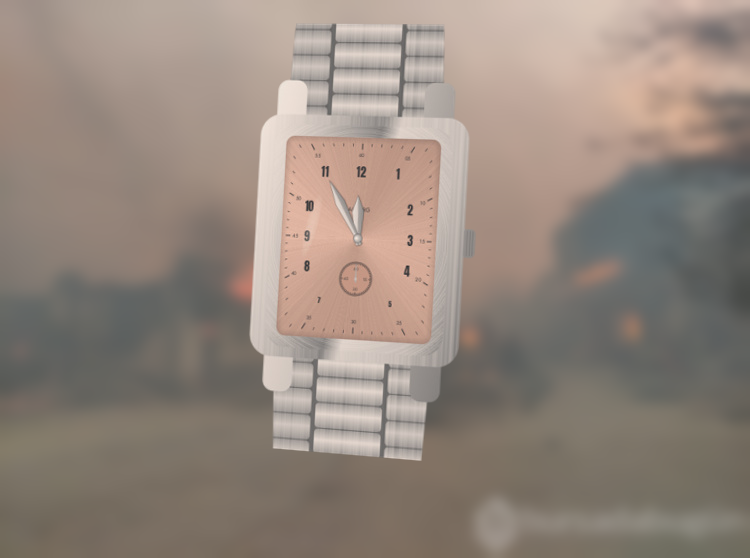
**11:55**
